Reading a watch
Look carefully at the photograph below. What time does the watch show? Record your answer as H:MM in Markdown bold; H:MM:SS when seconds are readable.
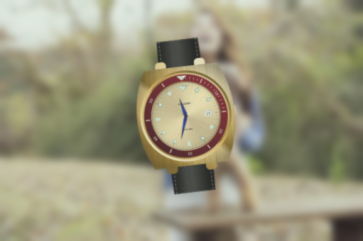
**11:33**
